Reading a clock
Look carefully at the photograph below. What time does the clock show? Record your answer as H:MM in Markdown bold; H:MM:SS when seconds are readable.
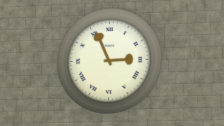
**2:56**
